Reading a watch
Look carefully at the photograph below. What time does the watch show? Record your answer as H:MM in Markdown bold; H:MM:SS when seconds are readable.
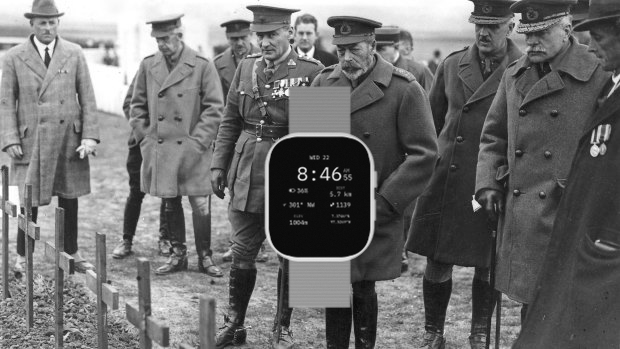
**8:46:55**
